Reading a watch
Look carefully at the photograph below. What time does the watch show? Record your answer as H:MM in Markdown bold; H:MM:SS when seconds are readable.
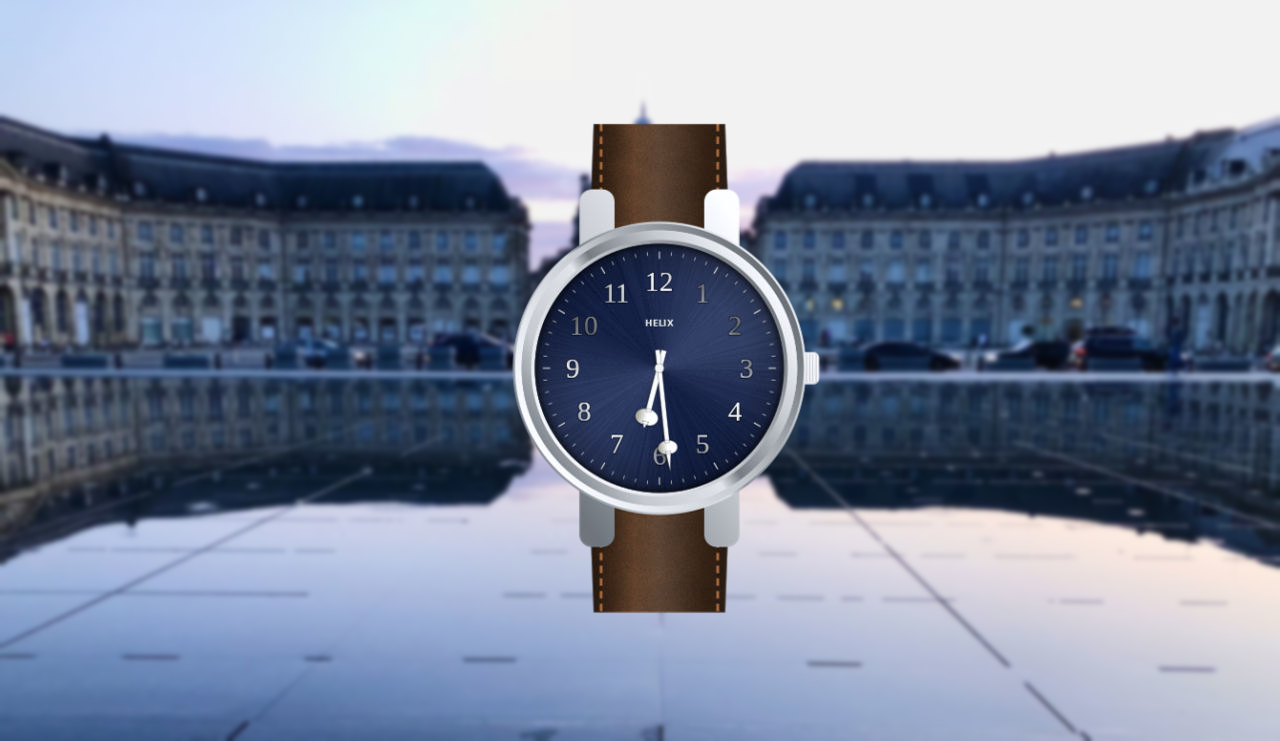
**6:29**
